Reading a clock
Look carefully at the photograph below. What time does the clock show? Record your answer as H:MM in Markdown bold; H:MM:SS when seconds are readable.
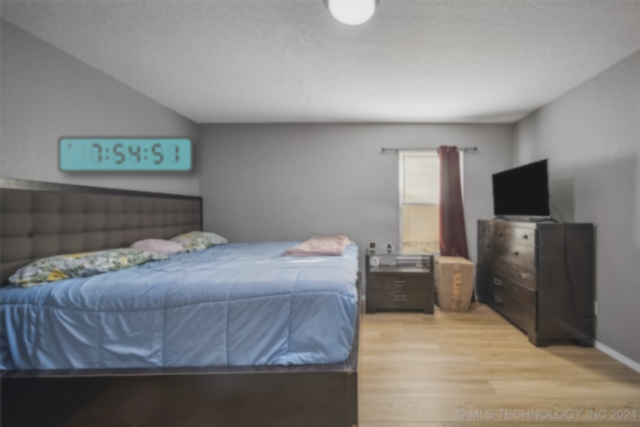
**7:54:51**
